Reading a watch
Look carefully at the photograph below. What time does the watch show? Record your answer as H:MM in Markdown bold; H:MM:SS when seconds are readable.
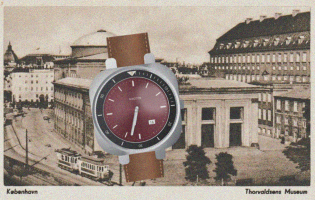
**6:33**
